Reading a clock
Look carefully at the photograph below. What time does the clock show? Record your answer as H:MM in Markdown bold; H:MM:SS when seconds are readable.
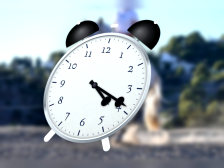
**4:19**
